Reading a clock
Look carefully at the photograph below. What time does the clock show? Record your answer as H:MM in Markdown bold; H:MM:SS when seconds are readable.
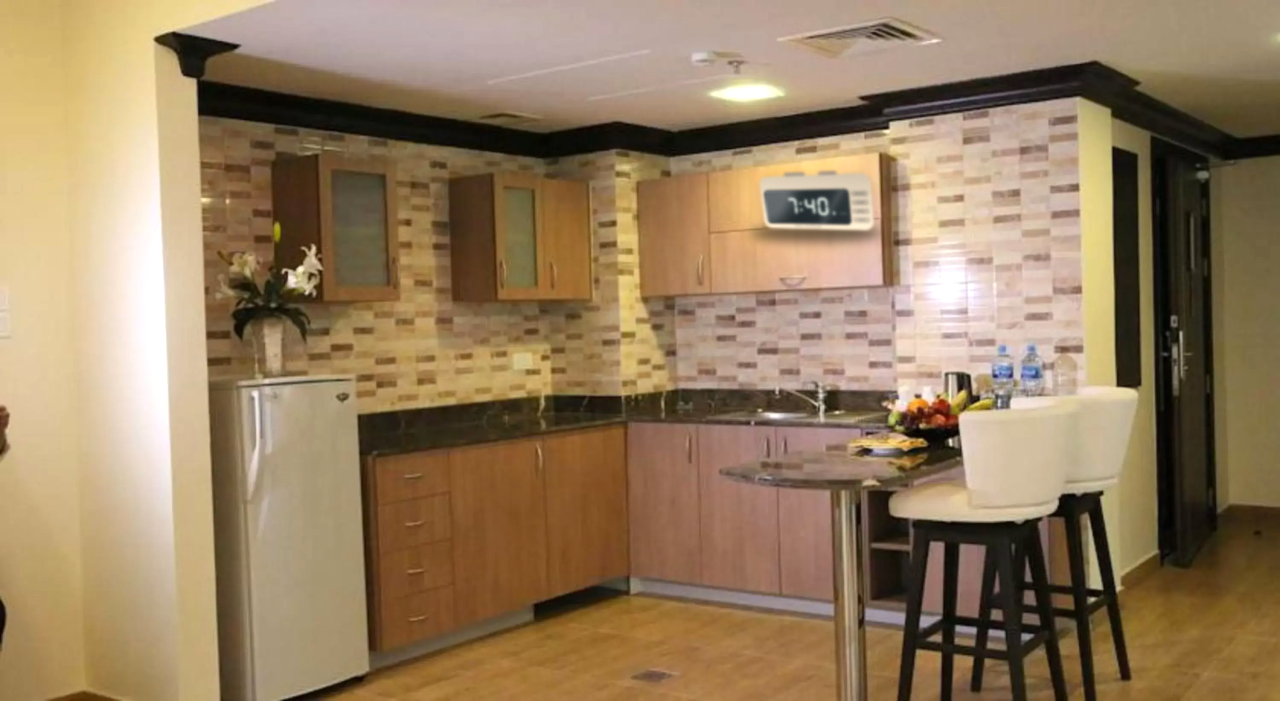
**7:40**
